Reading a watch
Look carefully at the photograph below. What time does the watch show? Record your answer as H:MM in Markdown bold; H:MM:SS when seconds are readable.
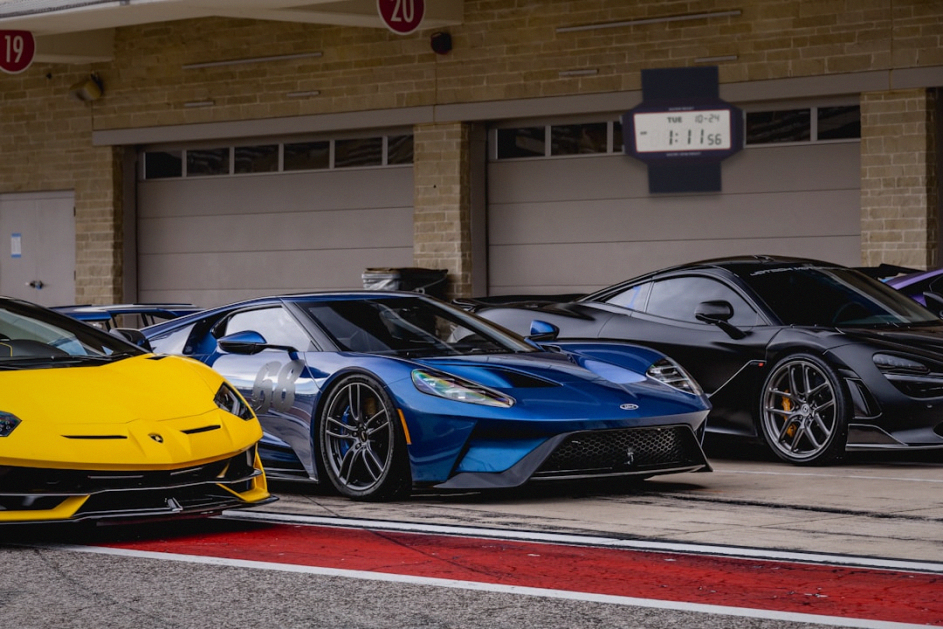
**1:11:56**
